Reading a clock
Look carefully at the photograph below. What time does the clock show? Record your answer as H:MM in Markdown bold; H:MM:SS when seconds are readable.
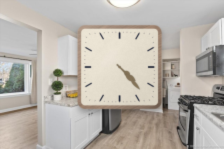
**4:23**
